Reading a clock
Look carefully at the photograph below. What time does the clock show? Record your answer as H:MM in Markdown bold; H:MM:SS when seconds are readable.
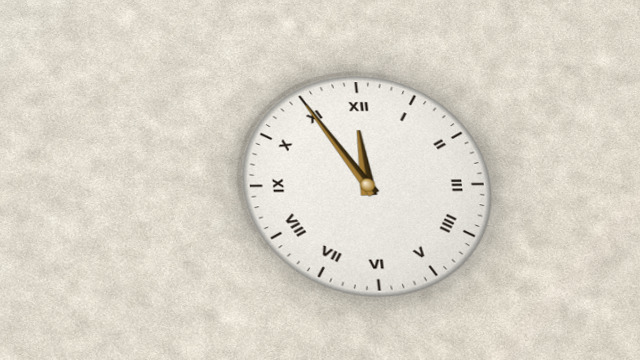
**11:55**
